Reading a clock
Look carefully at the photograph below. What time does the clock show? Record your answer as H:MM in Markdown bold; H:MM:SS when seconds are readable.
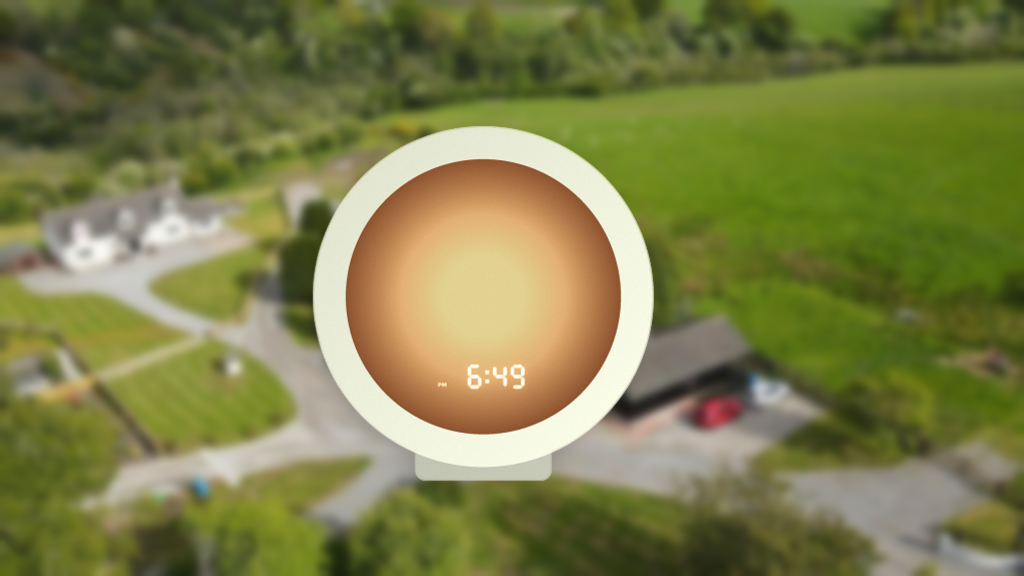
**6:49**
